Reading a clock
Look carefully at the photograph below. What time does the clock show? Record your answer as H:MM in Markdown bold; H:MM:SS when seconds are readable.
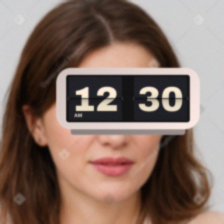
**12:30**
